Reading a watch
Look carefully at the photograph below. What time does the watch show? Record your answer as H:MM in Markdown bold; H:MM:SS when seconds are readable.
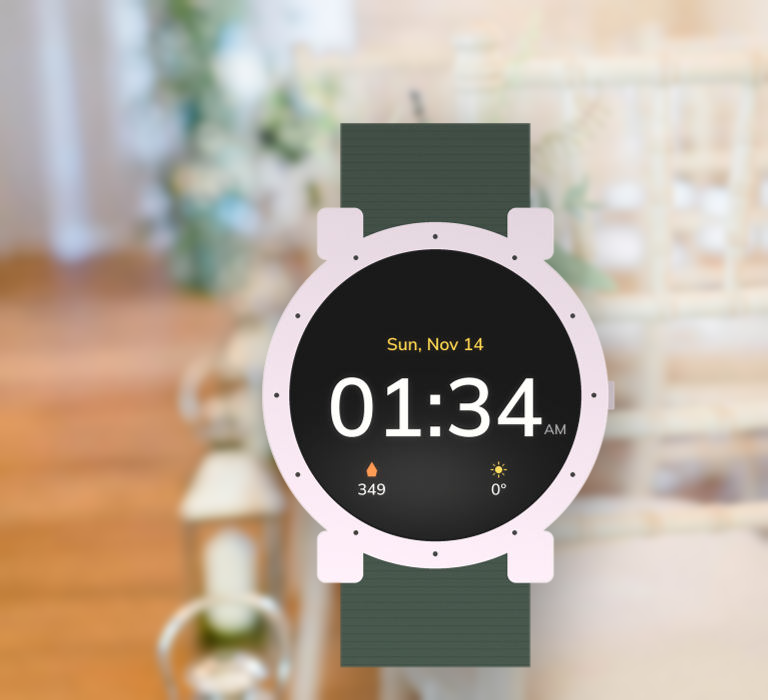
**1:34**
